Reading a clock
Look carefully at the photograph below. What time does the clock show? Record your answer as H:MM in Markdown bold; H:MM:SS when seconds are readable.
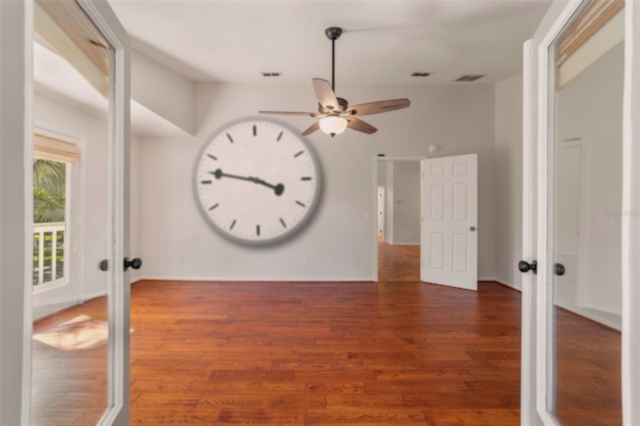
**3:47**
